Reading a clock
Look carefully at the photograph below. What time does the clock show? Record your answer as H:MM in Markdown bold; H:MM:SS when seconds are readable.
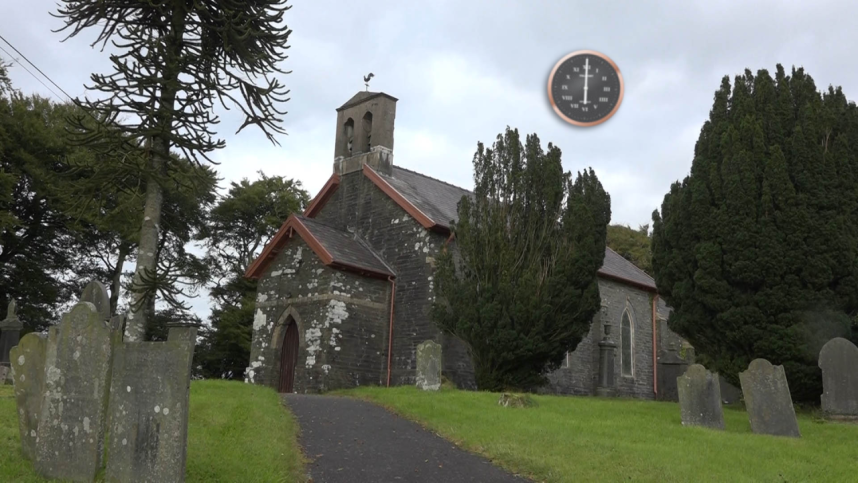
**6:00**
